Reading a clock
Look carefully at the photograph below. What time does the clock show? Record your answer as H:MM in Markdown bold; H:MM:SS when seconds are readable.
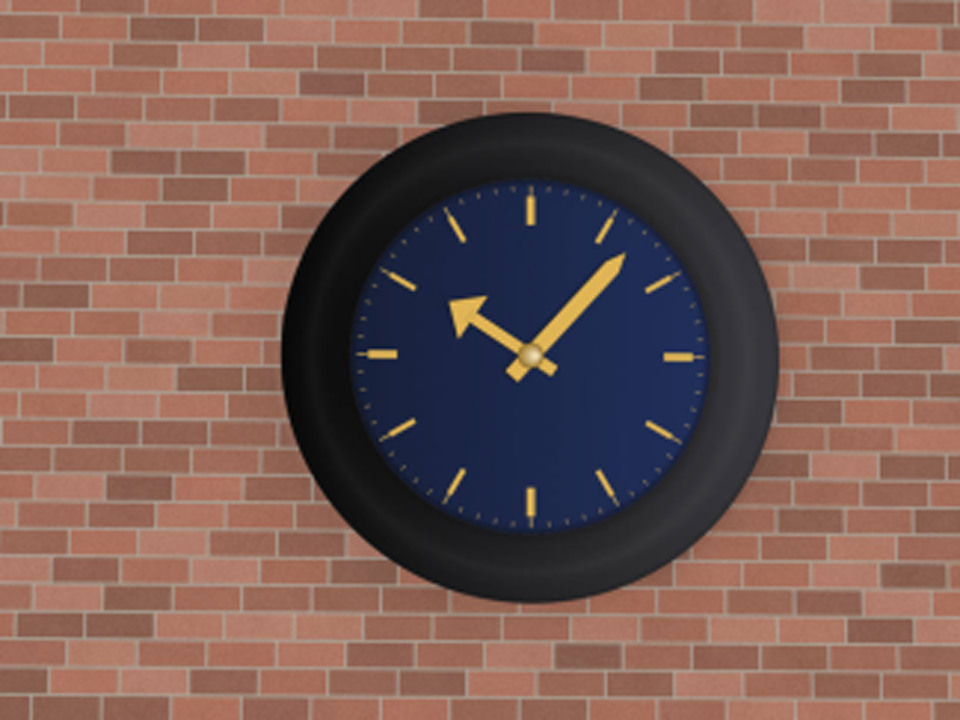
**10:07**
